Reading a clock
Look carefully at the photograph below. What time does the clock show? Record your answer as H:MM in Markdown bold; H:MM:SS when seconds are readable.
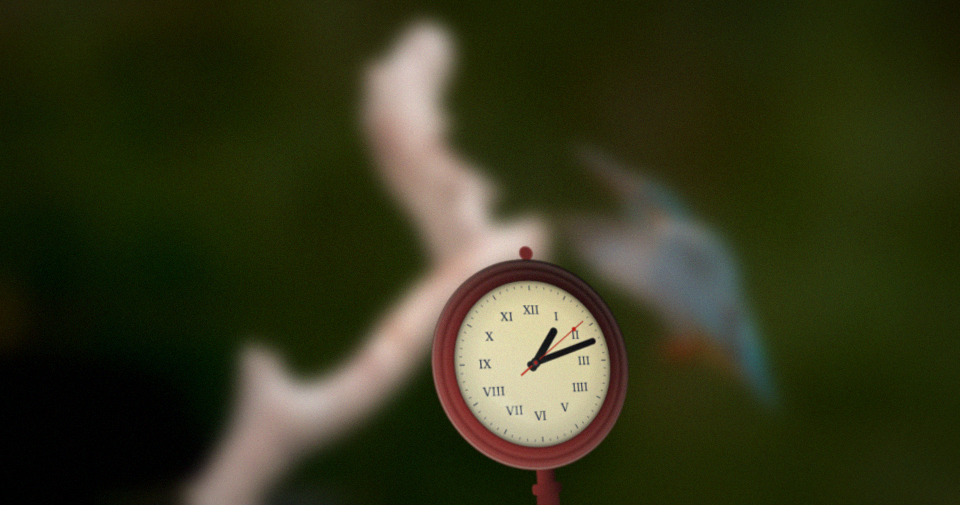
**1:12:09**
